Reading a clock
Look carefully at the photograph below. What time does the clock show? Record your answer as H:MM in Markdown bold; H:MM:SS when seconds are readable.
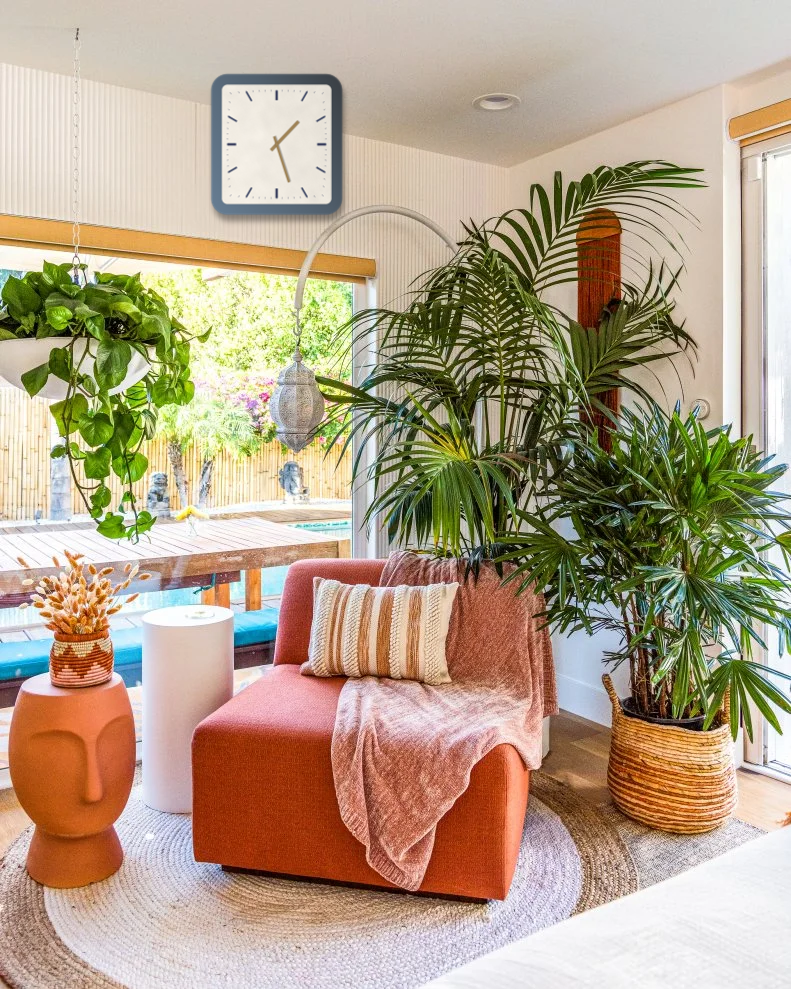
**1:27**
